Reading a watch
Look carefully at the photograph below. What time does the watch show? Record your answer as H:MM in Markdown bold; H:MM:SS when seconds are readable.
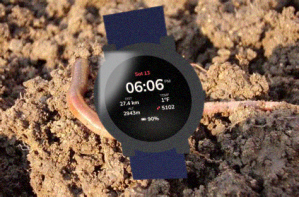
**6:06**
